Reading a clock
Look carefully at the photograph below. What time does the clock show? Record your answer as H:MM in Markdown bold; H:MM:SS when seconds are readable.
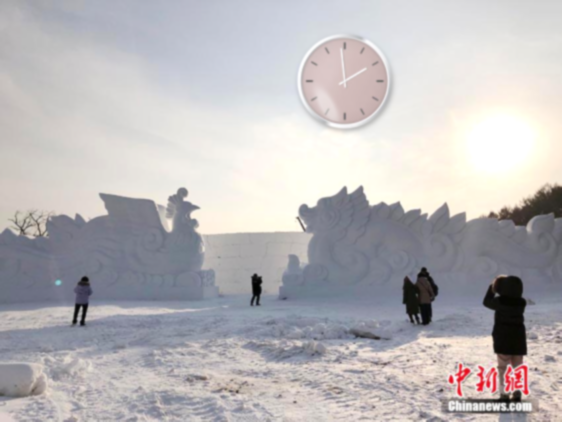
**1:59**
